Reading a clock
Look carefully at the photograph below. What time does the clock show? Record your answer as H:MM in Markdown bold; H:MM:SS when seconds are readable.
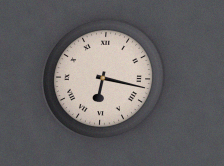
**6:17**
